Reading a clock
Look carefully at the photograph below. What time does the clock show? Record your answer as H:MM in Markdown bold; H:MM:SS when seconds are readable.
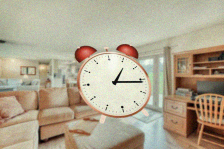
**1:16**
